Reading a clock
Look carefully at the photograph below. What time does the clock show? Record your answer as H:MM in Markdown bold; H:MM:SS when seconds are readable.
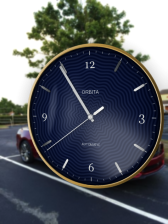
**10:54:39**
